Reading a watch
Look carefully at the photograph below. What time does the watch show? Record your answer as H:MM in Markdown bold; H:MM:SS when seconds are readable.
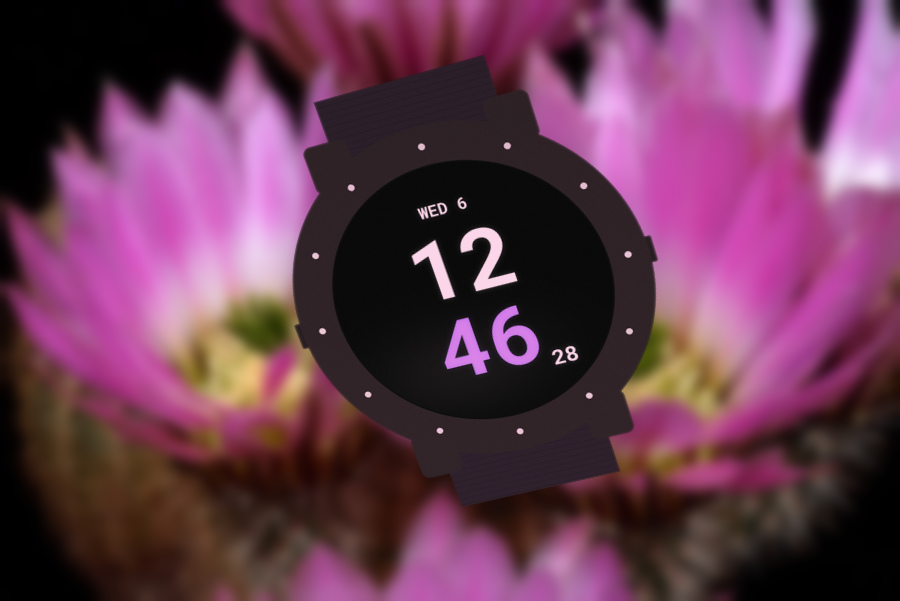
**12:46:28**
